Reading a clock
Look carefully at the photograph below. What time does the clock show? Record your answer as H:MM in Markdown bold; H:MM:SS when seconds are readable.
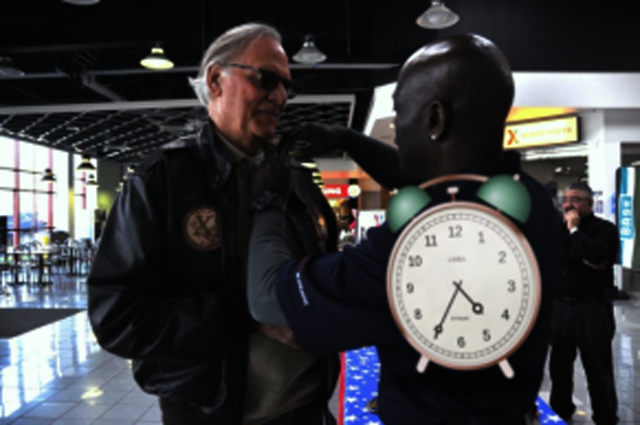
**4:35**
